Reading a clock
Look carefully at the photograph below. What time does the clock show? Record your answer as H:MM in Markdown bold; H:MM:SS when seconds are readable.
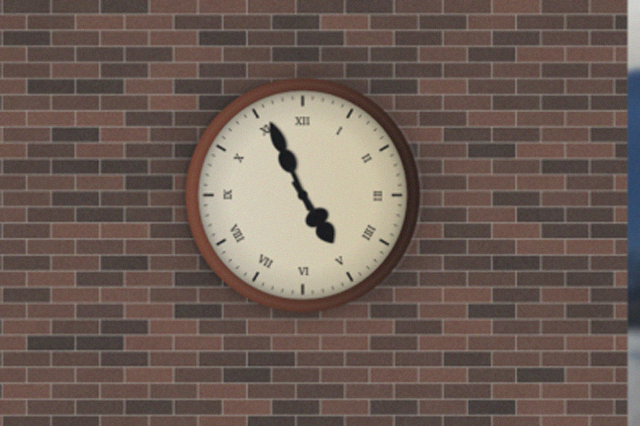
**4:56**
